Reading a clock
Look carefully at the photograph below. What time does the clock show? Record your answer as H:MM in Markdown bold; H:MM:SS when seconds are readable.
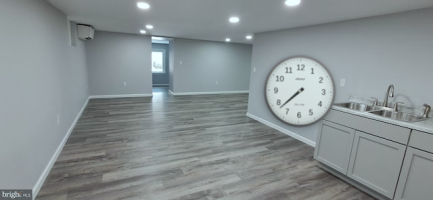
**7:38**
